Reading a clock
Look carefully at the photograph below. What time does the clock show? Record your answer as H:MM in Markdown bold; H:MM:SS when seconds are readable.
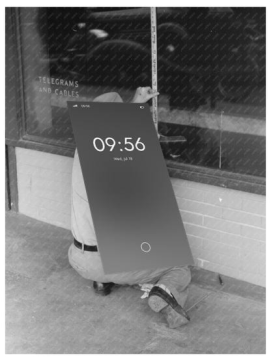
**9:56**
